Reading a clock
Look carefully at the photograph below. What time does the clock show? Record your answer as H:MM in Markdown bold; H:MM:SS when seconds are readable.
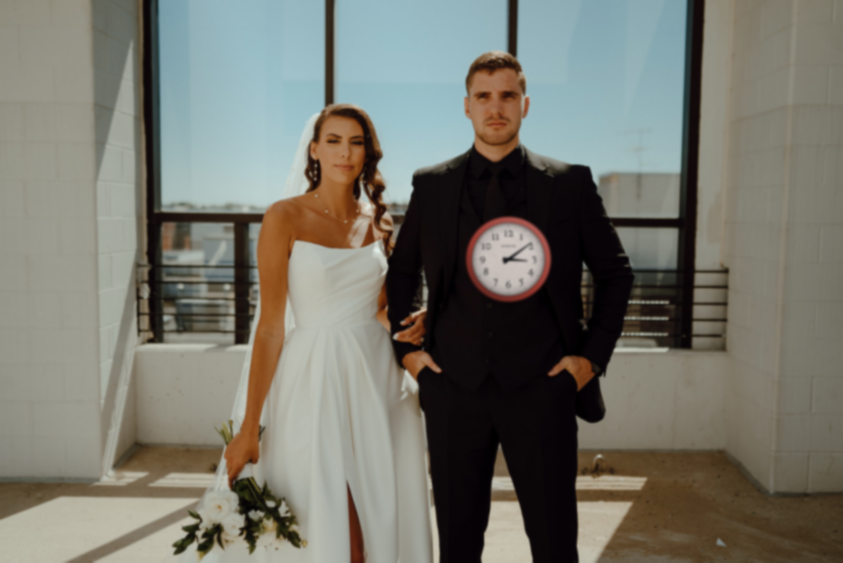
**3:09**
